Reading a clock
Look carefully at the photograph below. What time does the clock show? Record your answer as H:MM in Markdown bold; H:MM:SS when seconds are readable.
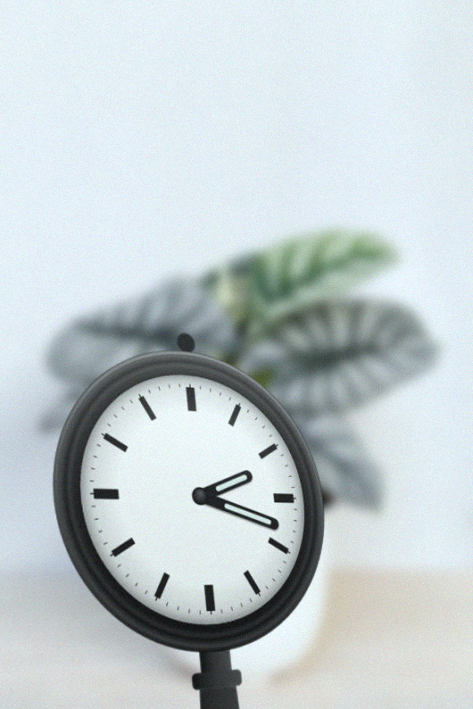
**2:18**
